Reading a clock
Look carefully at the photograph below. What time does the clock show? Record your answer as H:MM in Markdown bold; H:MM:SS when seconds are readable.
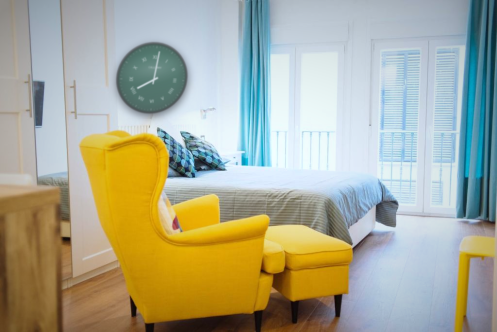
**8:01**
